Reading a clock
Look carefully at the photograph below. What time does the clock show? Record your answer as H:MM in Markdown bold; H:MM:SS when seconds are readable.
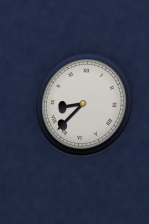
**8:37**
